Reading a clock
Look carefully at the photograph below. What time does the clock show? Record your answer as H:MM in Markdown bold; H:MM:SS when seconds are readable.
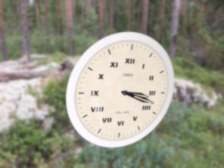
**3:18**
